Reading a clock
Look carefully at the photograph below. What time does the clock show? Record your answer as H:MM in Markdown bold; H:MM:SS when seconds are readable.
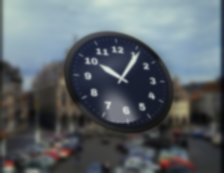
**10:06**
